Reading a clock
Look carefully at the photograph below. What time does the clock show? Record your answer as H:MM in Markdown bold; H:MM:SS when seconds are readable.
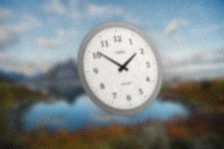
**1:51**
